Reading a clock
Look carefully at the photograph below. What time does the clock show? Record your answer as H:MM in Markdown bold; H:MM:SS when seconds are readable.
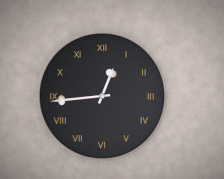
**12:44**
